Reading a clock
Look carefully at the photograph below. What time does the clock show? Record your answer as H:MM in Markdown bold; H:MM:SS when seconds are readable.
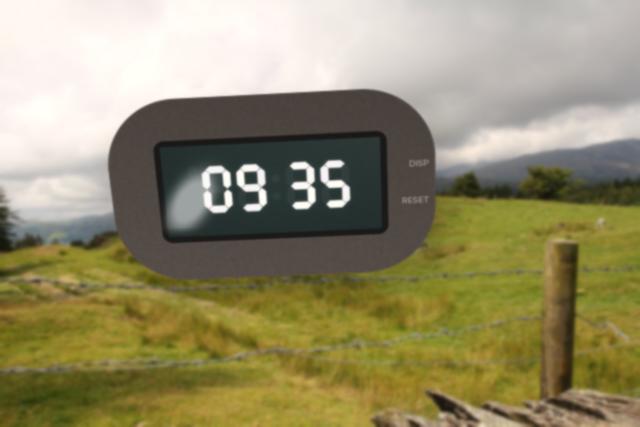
**9:35**
